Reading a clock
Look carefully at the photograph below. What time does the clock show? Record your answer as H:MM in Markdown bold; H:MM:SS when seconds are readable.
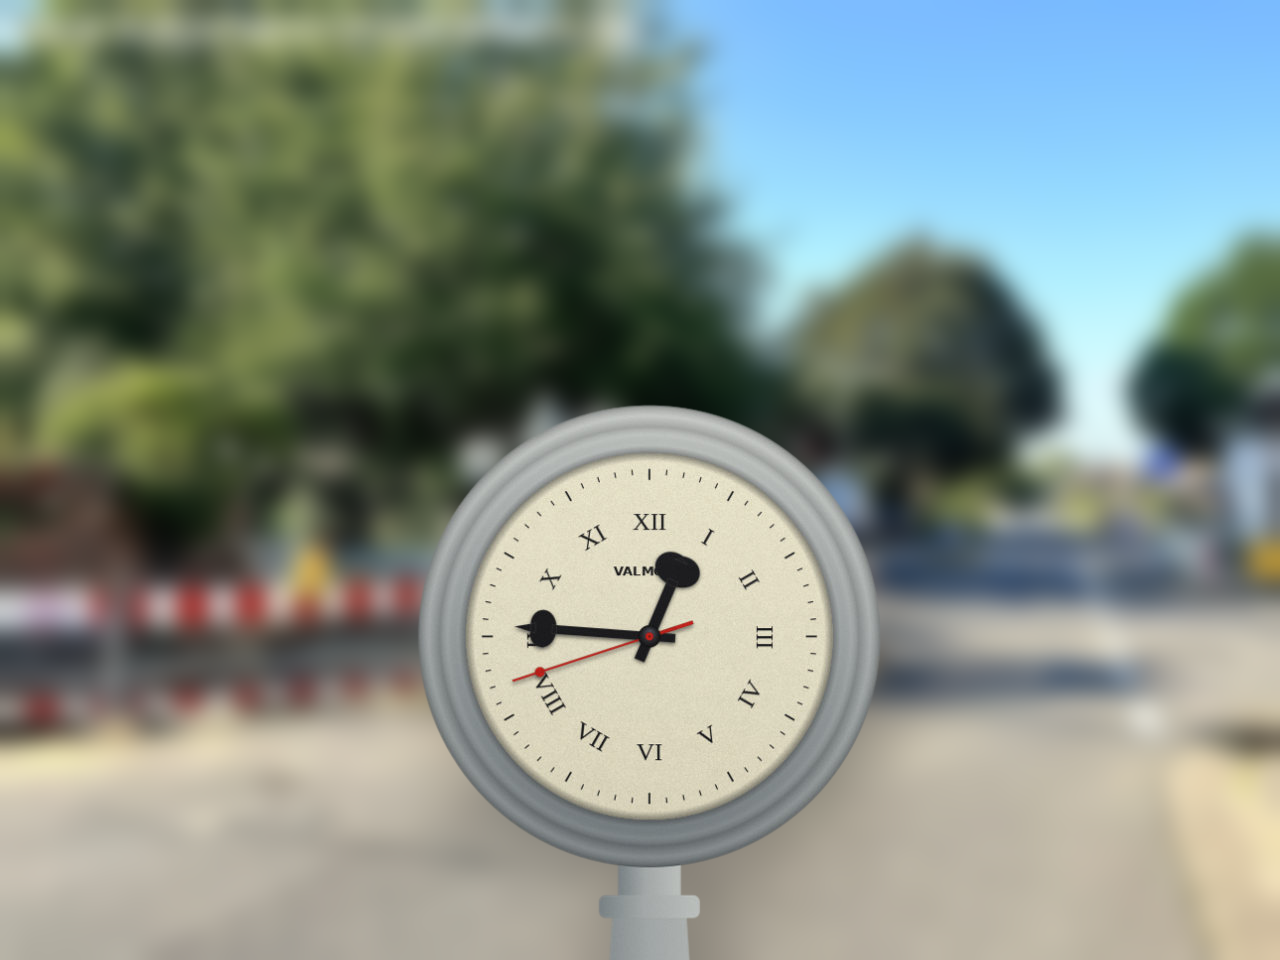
**12:45:42**
